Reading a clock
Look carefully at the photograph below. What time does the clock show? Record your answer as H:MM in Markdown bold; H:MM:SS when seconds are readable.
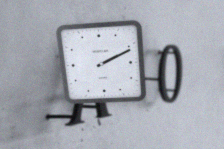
**2:11**
